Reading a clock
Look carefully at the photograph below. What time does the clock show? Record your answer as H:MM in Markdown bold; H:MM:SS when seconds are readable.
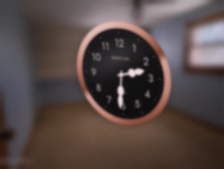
**2:31**
